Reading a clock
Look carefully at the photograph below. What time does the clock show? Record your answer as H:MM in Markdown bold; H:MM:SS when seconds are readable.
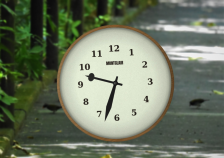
**9:33**
